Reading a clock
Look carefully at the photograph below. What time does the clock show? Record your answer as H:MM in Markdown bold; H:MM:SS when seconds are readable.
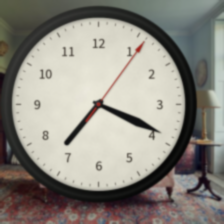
**7:19:06**
